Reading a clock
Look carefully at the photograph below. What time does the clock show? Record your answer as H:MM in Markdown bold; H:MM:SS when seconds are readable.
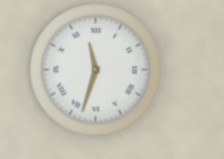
**11:33**
